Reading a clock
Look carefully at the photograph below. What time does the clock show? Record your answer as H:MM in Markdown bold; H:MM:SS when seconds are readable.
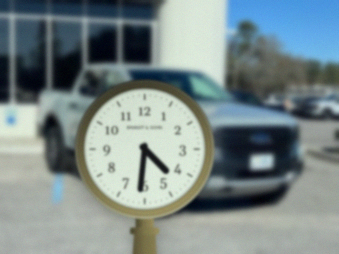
**4:31**
